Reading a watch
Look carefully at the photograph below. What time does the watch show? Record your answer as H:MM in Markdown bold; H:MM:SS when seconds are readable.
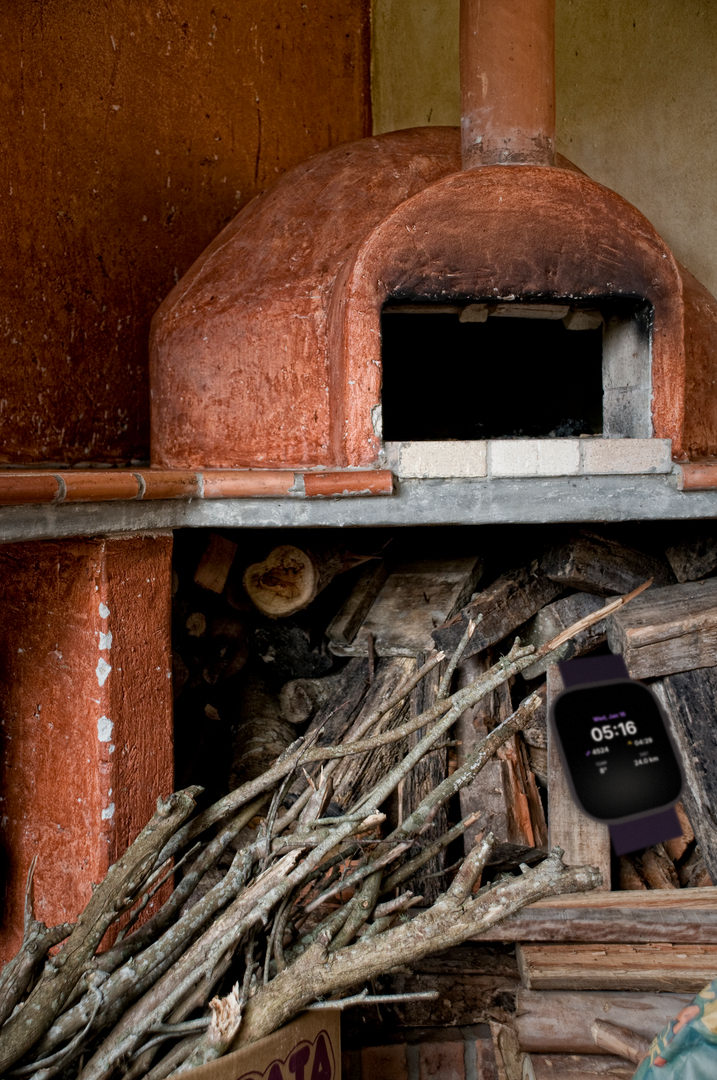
**5:16**
